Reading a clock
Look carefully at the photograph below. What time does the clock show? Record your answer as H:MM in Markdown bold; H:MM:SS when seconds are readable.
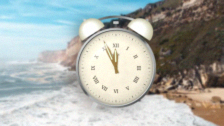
**11:56**
